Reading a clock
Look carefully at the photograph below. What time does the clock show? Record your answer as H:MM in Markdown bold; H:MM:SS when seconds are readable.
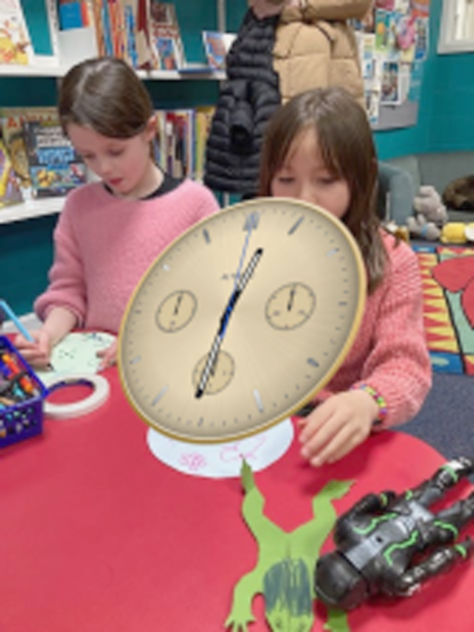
**12:31**
